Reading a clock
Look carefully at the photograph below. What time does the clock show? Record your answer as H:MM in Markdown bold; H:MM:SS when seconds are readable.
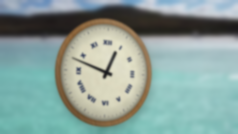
**12:48**
